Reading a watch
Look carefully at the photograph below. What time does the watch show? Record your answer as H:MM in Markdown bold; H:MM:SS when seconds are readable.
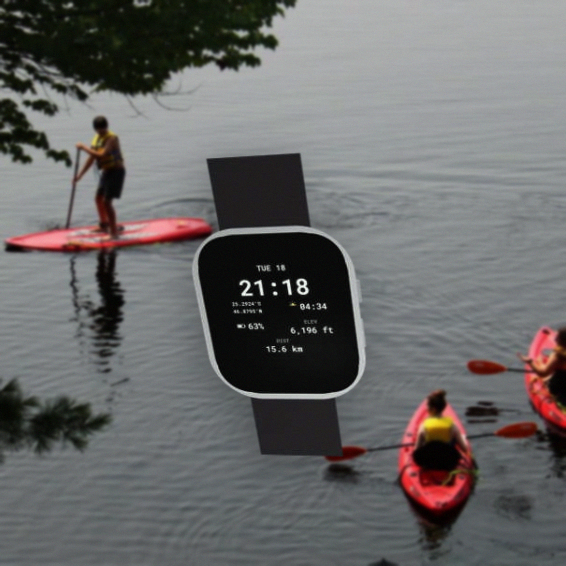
**21:18**
